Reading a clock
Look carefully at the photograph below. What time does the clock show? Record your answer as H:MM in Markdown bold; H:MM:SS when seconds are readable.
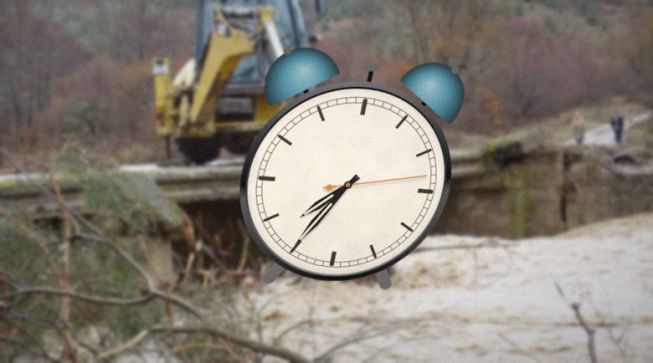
**7:35:13**
